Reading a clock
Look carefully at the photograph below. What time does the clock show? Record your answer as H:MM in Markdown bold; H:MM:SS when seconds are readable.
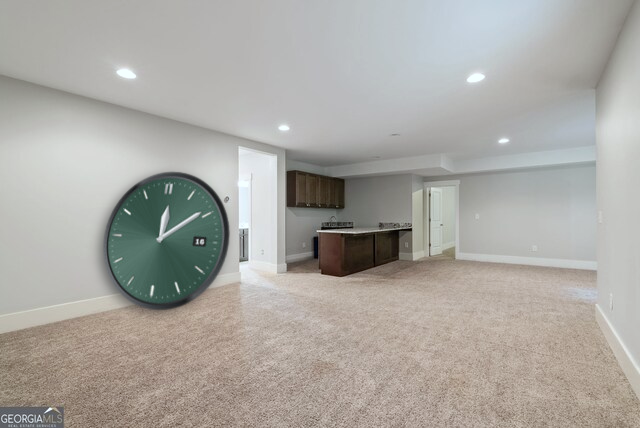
**12:09**
